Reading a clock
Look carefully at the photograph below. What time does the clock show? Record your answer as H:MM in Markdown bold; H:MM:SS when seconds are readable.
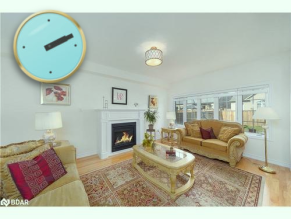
**2:11**
